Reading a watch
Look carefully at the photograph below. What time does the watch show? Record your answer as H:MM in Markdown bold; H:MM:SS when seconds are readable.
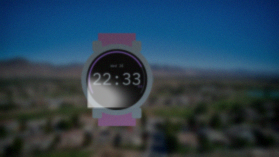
**22:33**
